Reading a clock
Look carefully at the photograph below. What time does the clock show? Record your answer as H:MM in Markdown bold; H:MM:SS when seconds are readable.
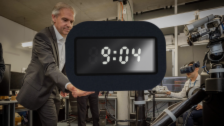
**9:04**
